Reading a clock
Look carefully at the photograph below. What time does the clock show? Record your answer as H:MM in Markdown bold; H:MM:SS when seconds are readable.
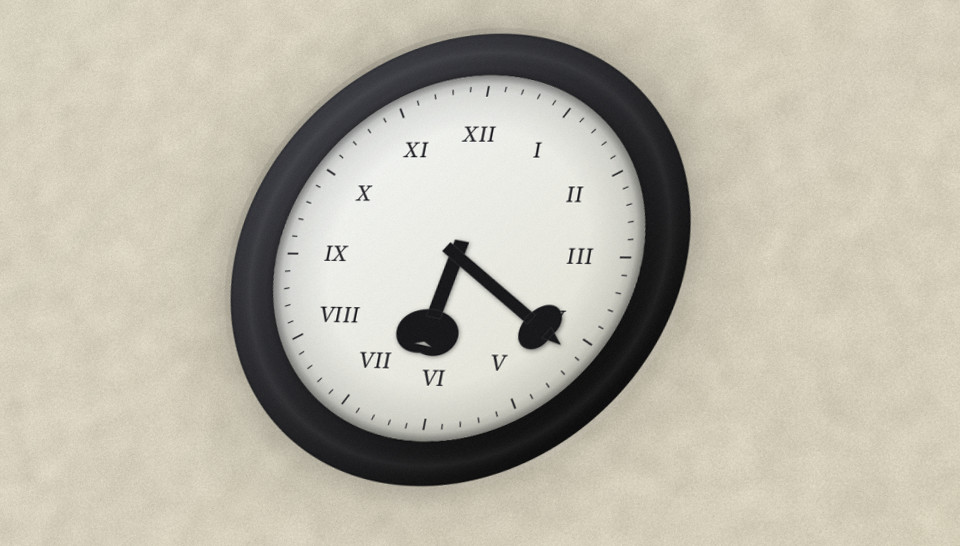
**6:21**
